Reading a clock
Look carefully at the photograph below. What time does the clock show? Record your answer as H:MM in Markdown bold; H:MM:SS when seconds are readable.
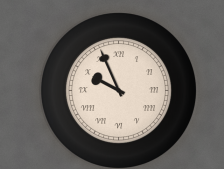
**9:56**
